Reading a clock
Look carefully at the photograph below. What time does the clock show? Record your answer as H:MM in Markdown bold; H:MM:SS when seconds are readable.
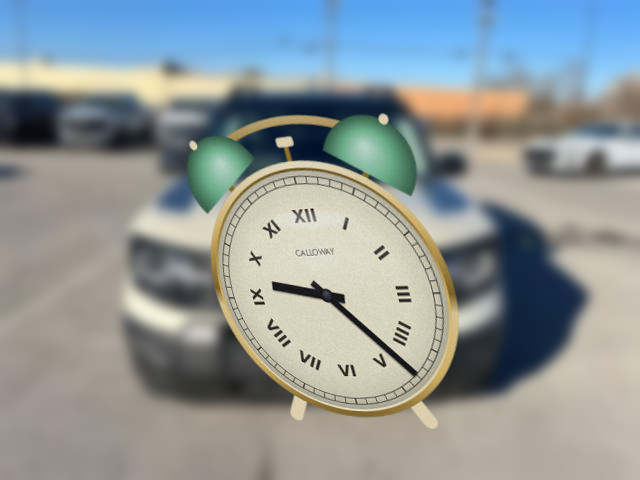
**9:23**
